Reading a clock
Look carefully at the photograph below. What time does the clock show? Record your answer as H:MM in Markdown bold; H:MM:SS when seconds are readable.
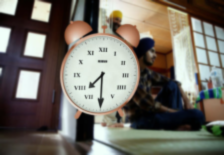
**7:30**
